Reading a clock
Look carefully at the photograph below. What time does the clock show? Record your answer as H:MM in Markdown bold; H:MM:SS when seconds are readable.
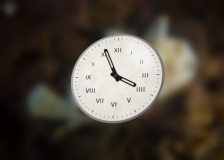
**3:56**
